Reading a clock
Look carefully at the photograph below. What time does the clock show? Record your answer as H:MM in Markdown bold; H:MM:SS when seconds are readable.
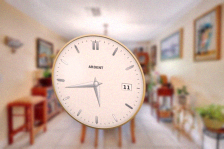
**5:43**
